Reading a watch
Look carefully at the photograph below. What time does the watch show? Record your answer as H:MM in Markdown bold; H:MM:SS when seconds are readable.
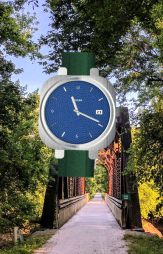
**11:19**
